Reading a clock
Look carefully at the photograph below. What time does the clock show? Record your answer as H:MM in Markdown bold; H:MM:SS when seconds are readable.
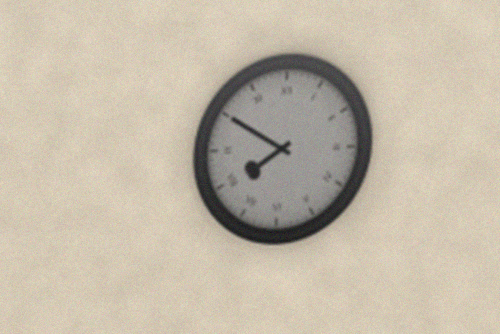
**7:50**
